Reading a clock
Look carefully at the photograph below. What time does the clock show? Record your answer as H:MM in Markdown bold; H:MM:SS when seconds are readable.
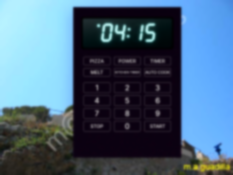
**4:15**
